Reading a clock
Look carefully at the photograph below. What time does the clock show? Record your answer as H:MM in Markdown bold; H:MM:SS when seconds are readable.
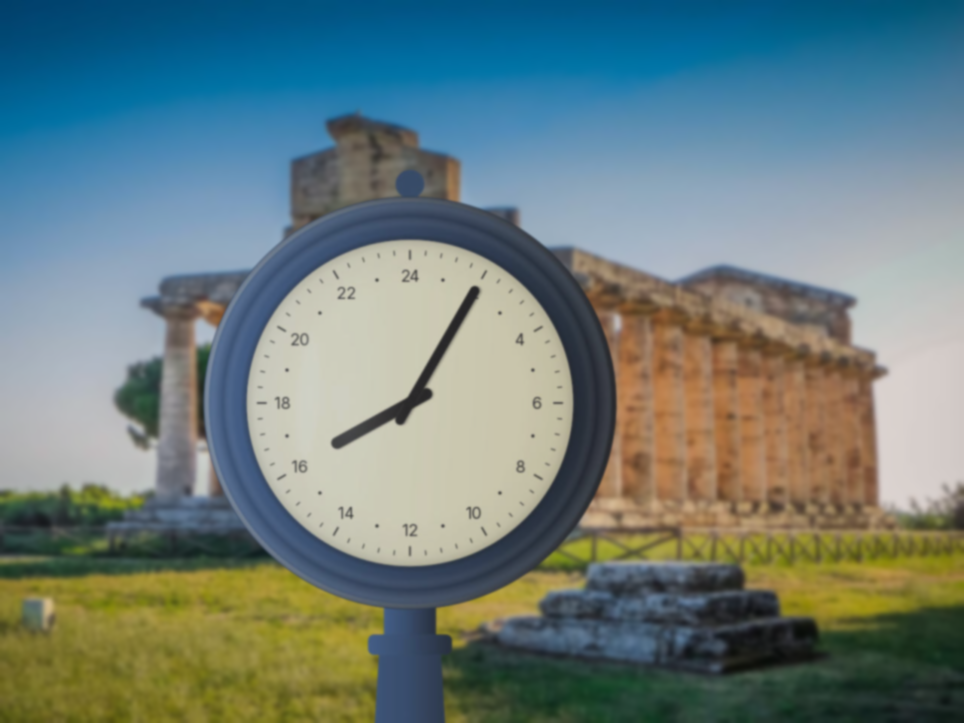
**16:05**
